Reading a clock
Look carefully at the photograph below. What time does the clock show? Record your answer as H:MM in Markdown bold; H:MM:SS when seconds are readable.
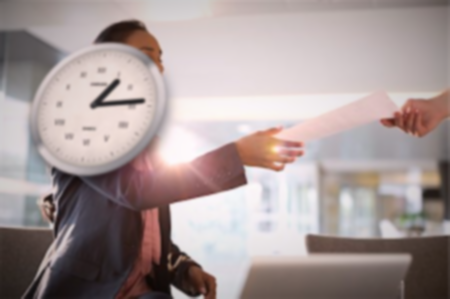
**1:14**
